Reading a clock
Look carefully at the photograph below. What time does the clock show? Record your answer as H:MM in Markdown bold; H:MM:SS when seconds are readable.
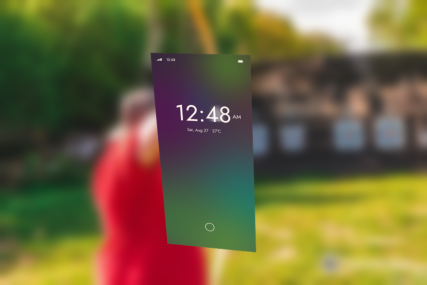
**12:48**
